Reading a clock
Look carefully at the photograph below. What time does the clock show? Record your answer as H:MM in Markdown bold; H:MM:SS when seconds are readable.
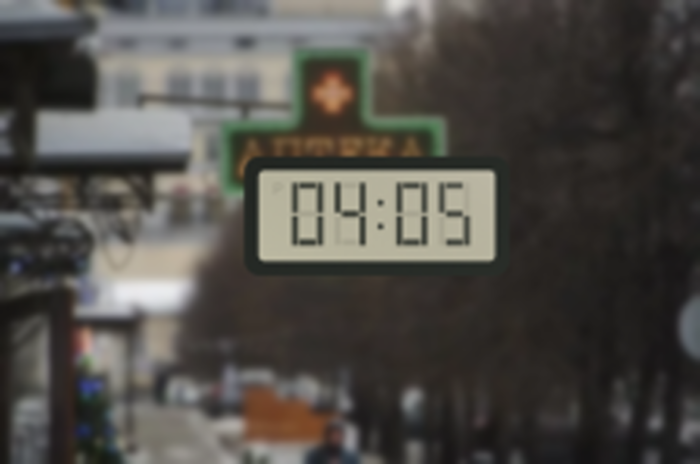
**4:05**
